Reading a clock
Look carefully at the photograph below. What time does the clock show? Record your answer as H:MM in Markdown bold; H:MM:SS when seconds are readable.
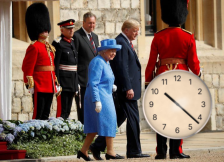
**10:22**
